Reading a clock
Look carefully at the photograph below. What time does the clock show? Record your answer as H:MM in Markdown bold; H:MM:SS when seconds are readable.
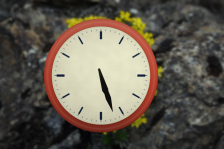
**5:27**
